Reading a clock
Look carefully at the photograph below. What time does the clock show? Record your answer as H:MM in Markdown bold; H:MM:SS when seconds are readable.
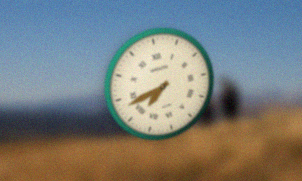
**7:43**
